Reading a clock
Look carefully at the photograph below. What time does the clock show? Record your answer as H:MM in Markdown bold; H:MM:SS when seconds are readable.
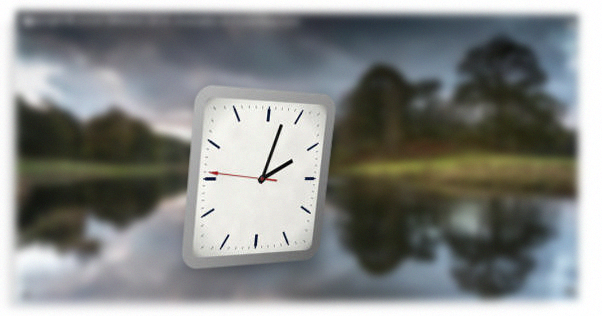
**2:02:46**
